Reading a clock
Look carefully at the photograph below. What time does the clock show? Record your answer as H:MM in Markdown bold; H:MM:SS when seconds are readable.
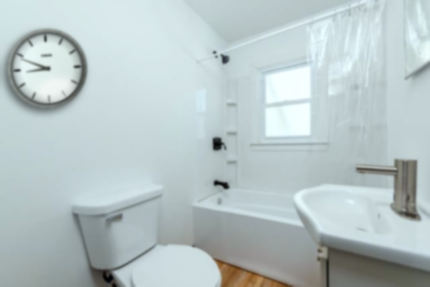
**8:49**
